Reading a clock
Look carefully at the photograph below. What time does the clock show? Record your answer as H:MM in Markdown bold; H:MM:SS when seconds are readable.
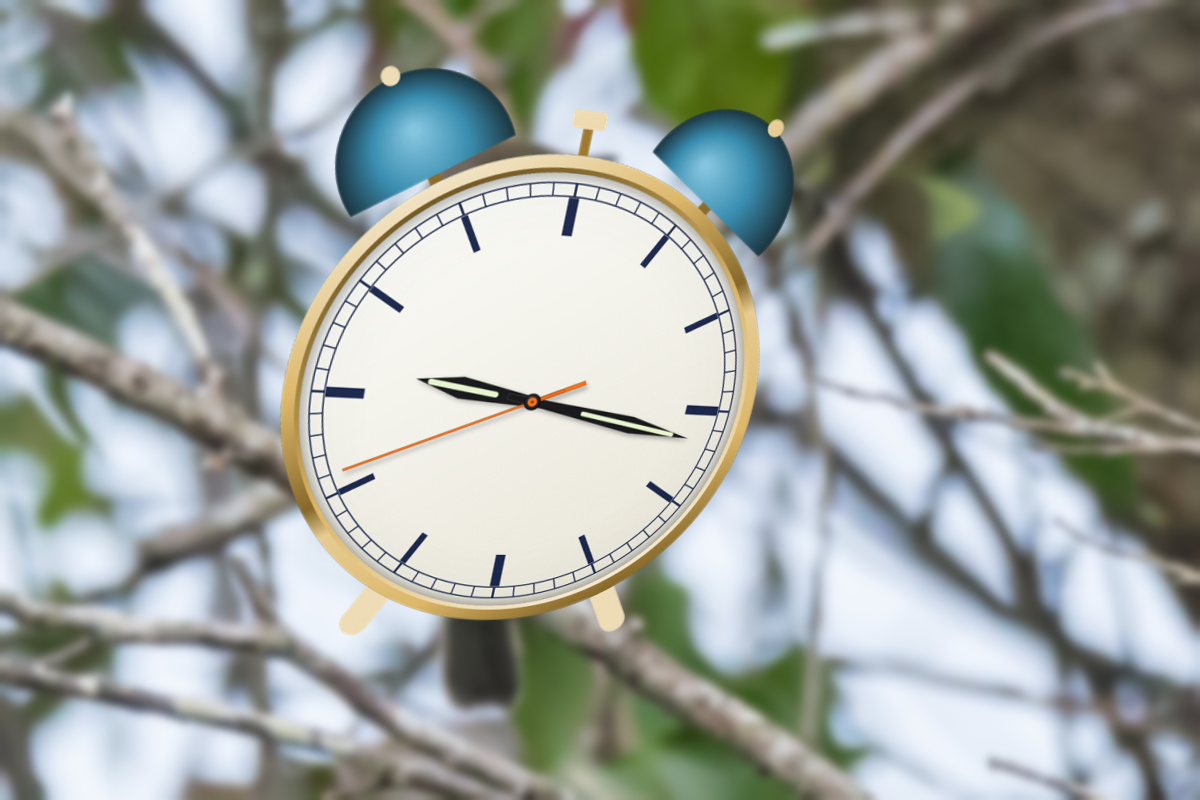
**9:16:41**
